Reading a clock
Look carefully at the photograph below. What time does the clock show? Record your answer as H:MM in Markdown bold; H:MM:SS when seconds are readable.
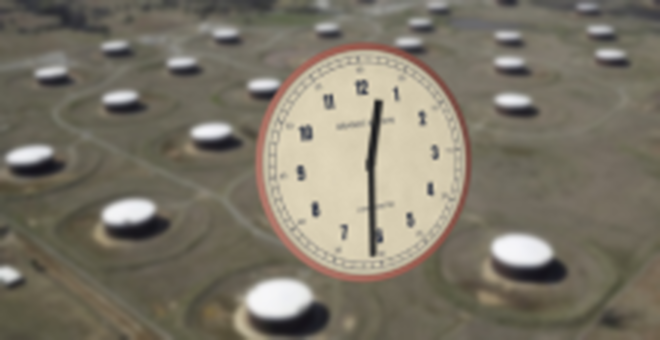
**12:31**
